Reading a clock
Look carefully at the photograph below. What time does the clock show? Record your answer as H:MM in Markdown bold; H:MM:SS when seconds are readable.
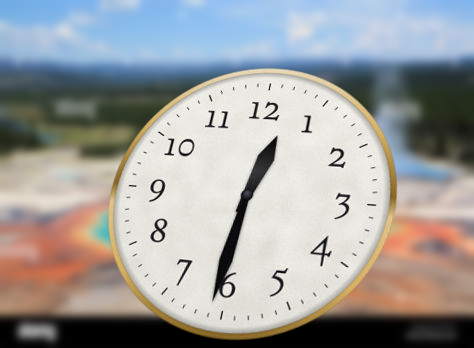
**12:31**
